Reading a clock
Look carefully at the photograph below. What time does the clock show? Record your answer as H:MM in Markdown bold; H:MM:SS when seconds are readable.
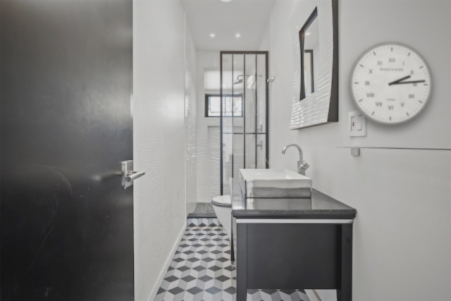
**2:14**
